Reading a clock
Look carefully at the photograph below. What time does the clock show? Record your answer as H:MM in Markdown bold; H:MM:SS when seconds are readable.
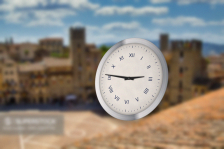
**2:46**
